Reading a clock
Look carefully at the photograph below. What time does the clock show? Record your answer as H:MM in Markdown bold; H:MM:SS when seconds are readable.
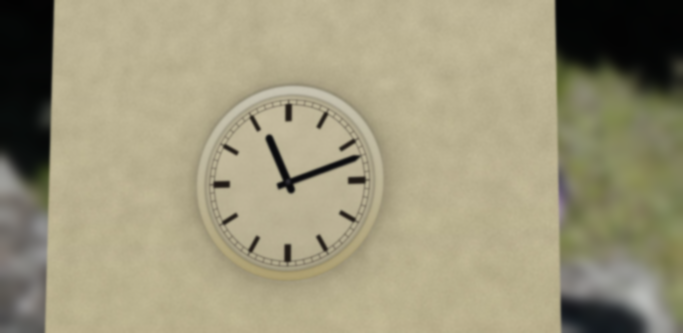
**11:12**
